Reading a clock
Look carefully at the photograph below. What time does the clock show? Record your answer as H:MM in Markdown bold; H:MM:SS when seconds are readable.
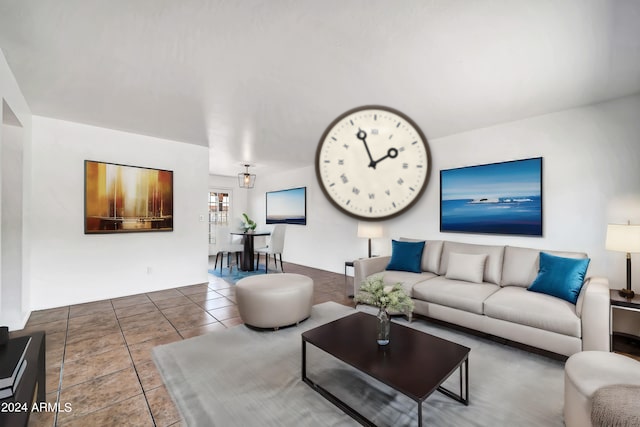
**1:56**
